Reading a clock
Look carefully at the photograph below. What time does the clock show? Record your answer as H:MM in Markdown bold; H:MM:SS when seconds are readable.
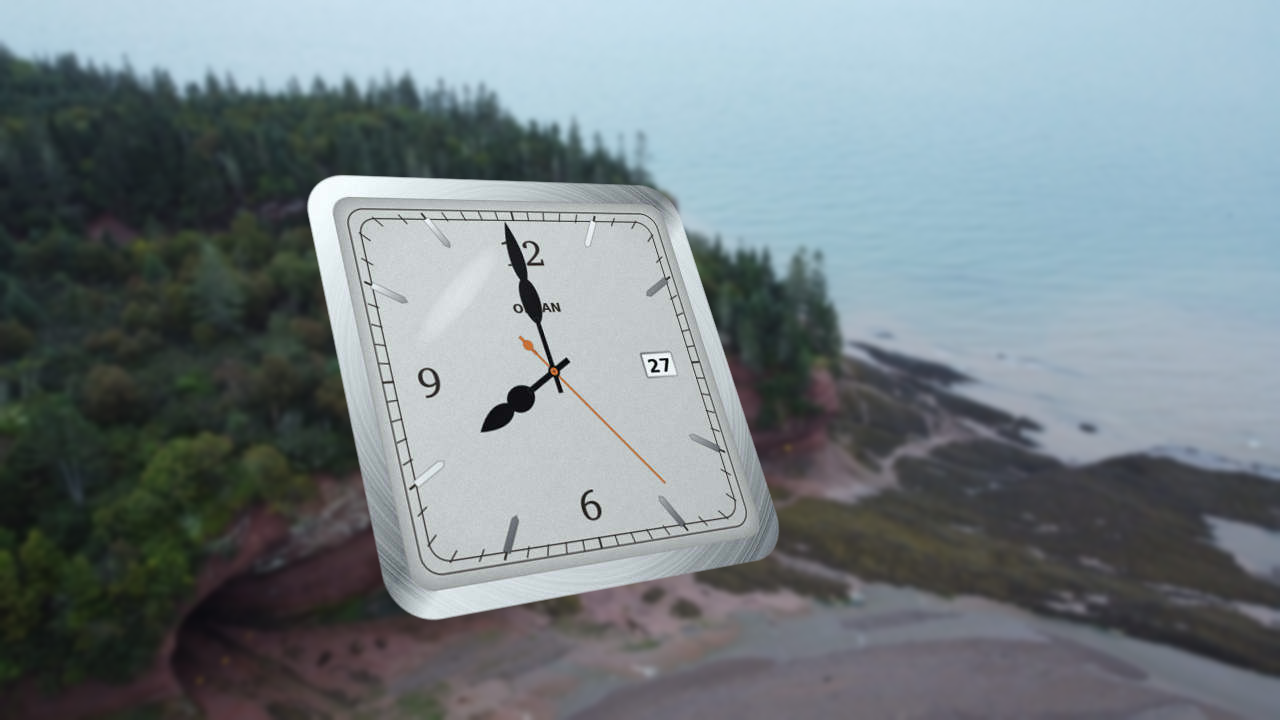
**7:59:24**
